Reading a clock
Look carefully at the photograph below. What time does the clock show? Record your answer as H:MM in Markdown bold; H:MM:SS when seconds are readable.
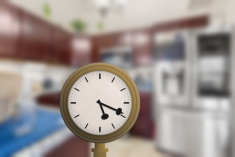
**5:19**
